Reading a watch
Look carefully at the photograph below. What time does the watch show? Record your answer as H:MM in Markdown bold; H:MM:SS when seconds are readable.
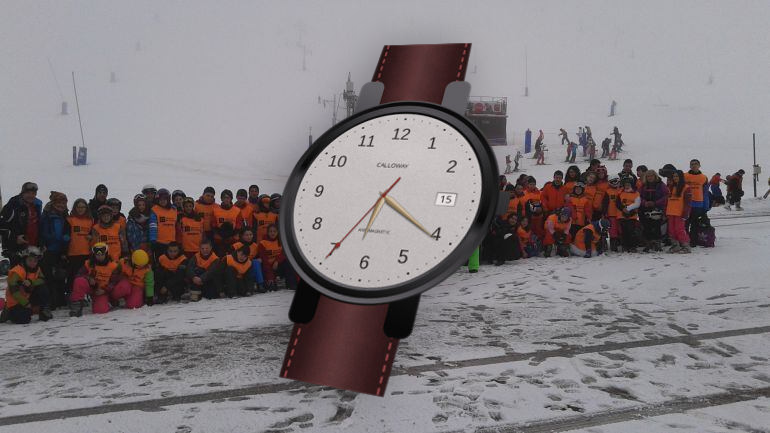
**6:20:35**
